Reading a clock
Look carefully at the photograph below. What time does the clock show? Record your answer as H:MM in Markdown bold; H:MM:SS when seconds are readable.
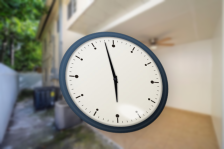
**5:58**
